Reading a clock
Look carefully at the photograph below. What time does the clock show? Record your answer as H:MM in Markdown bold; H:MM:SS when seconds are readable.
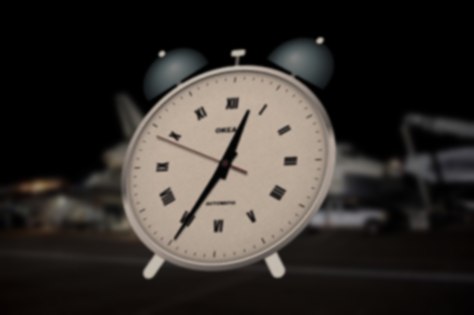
**12:34:49**
